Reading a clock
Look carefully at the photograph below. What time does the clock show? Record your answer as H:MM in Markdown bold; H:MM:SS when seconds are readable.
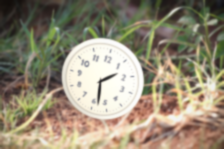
**1:28**
